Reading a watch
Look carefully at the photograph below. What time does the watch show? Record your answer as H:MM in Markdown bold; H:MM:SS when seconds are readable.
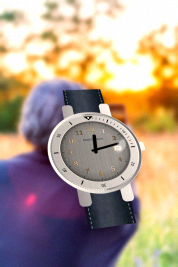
**12:13**
